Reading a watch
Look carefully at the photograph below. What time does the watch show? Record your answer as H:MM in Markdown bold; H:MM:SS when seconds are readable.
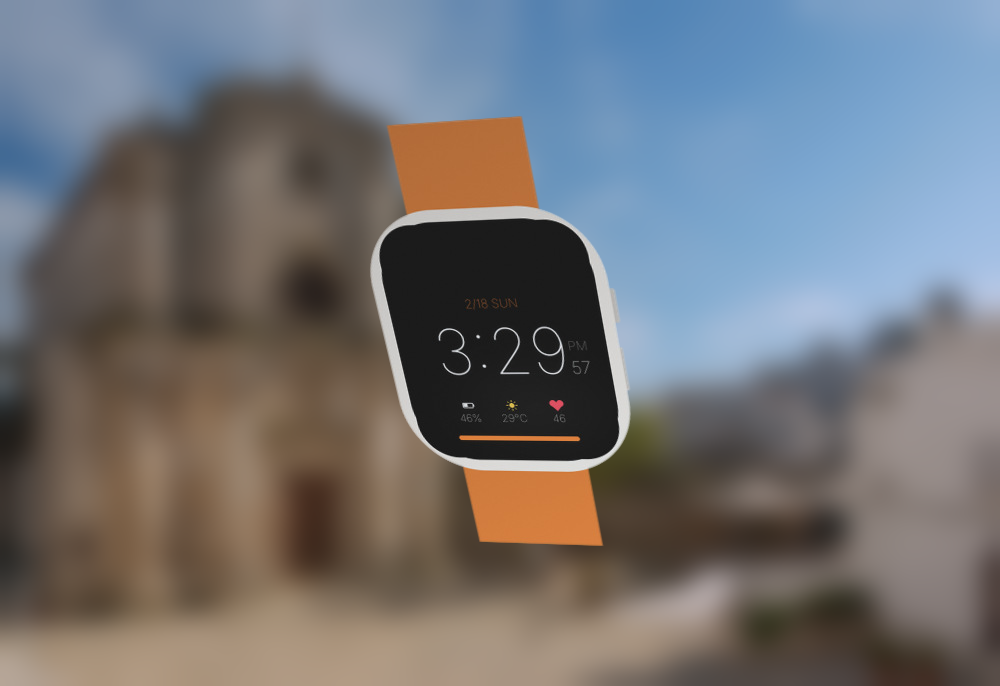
**3:29:57**
